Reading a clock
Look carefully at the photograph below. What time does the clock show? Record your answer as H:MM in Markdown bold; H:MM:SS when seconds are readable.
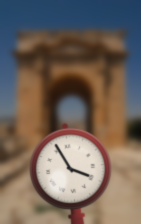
**3:56**
